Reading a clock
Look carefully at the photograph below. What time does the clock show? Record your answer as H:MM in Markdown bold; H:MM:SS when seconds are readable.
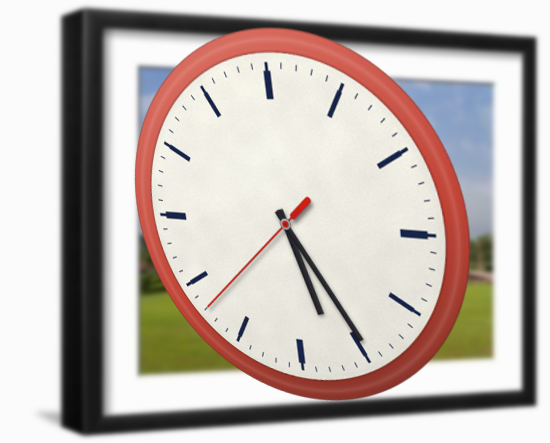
**5:24:38**
